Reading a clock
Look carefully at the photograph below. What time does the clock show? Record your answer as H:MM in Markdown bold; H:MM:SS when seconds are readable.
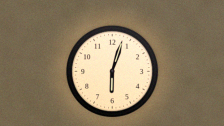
**6:03**
